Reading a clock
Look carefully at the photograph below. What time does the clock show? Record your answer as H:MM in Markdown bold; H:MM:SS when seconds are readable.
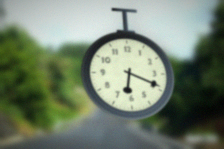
**6:19**
